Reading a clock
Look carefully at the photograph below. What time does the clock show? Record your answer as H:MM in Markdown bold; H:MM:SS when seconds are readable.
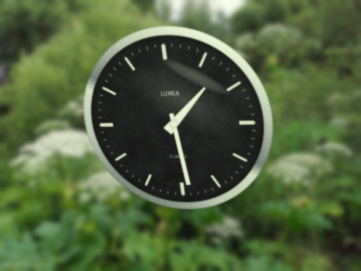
**1:29**
